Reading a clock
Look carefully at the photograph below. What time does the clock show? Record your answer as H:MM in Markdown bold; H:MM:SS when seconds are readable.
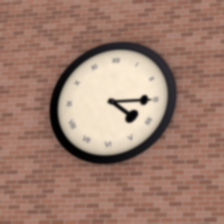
**4:15**
